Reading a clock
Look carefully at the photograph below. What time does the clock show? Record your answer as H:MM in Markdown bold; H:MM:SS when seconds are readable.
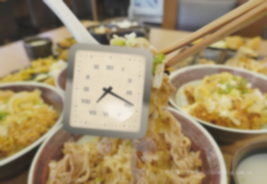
**7:19**
